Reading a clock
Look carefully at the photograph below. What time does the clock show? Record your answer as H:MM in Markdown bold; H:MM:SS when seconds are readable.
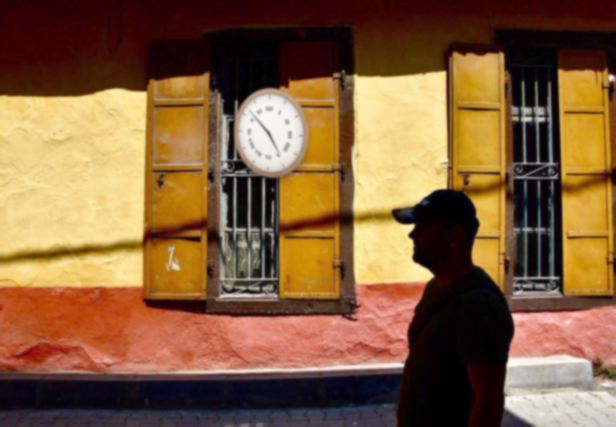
**4:52**
